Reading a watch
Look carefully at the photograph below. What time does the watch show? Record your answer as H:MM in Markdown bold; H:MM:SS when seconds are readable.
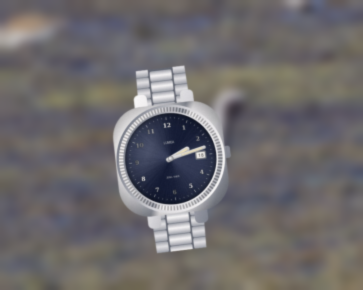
**2:13**
